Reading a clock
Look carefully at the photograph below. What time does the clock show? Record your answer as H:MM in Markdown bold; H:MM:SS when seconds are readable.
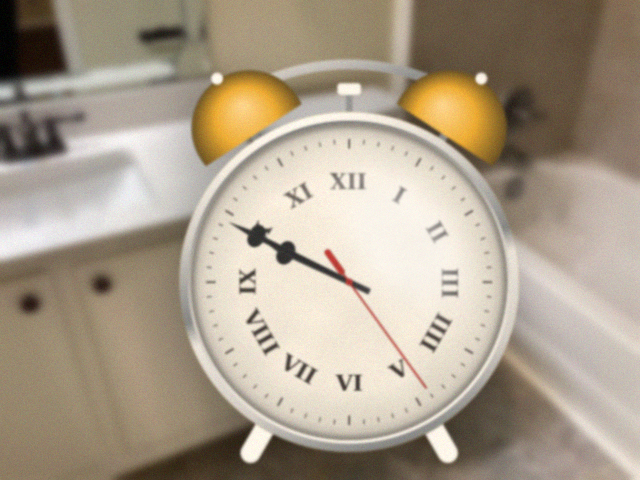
**9:49:24**
